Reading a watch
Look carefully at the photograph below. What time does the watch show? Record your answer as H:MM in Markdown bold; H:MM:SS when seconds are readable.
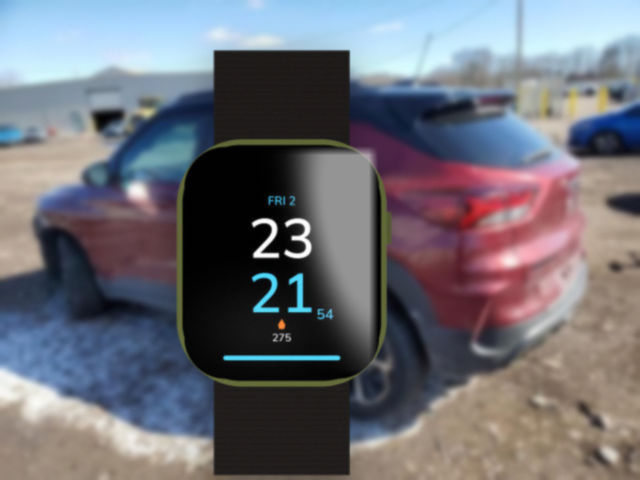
**23:21:54**
